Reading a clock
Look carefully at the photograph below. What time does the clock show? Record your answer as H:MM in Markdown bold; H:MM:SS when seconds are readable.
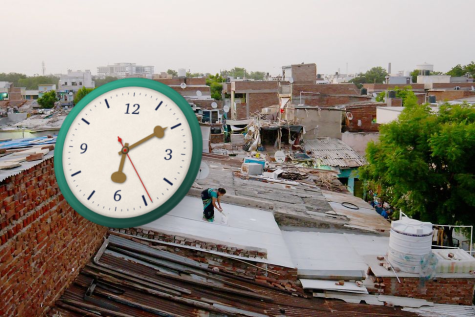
**6:09:24**
